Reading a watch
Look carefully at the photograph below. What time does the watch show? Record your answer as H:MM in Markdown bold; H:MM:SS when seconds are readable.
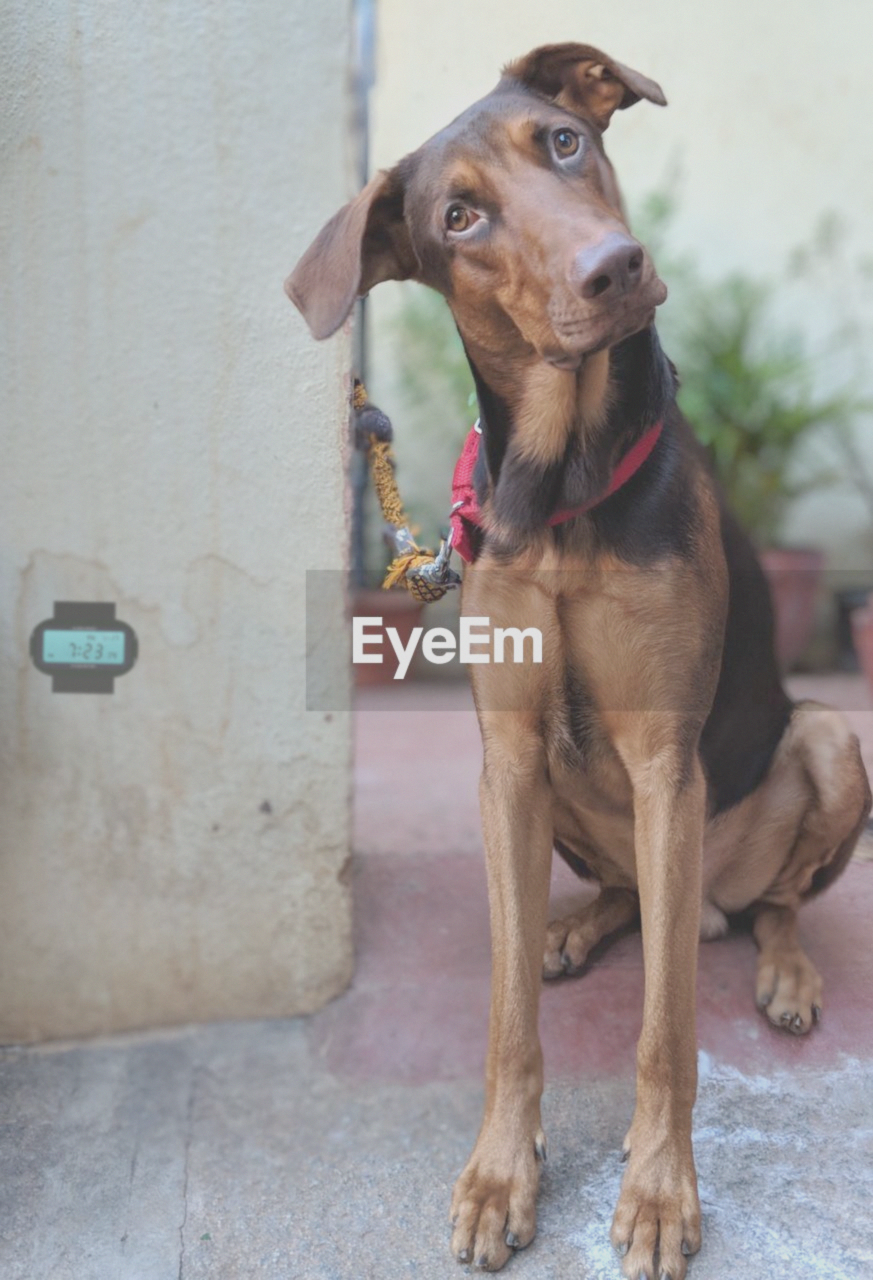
**7:23**
